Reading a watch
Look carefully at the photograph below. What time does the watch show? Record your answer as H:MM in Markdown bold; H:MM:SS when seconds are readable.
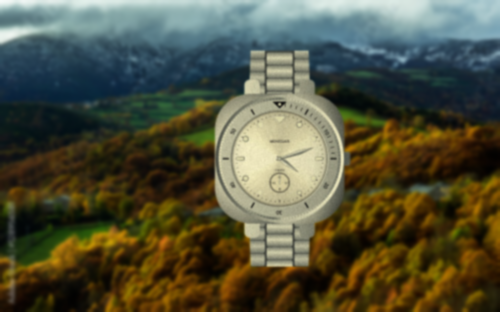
**4:12**
